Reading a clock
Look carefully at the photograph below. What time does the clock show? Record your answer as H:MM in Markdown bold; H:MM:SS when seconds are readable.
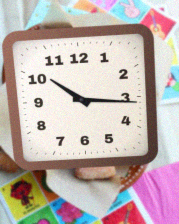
**10:16**
